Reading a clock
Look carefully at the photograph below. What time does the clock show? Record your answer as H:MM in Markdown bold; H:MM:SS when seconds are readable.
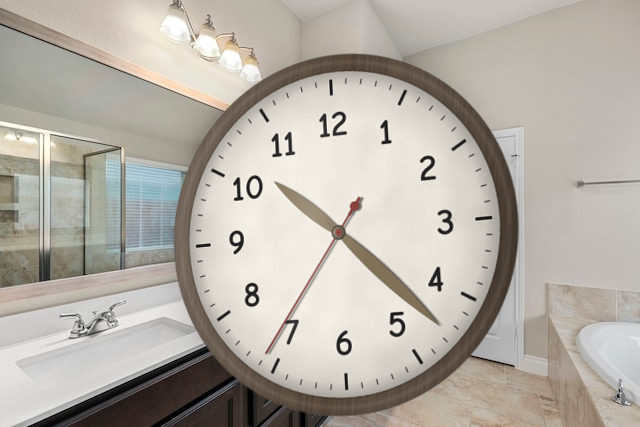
**10:22:36**
